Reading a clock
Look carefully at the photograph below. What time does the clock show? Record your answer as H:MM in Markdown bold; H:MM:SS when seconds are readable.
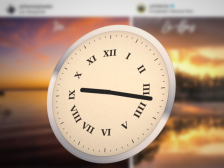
**9:17**
